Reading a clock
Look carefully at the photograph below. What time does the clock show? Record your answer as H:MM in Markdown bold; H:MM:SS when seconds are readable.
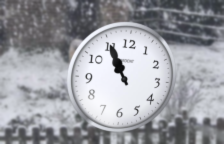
**10:55**
